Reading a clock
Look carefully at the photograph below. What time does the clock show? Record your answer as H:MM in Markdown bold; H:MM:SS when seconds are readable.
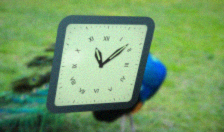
**11:08**
